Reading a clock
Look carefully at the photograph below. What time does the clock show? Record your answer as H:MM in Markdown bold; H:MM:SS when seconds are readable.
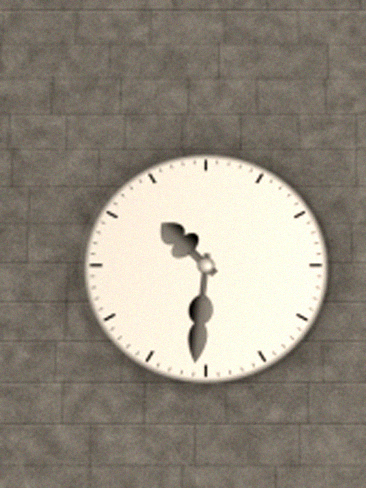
**10:31**
